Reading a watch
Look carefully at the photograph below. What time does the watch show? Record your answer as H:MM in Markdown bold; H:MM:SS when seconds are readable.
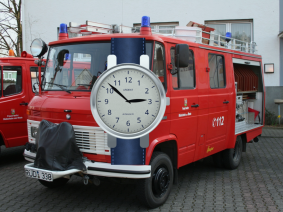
**2:52**
